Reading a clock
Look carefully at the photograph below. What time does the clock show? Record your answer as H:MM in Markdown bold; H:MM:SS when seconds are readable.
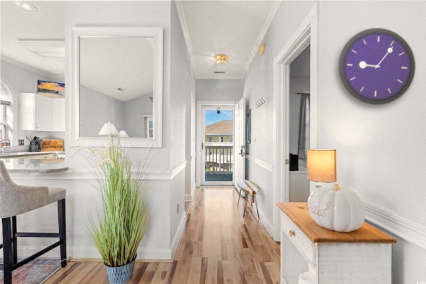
**9:06**
